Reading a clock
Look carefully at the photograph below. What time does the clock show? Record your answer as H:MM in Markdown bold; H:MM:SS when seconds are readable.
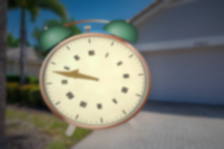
**9:48**
